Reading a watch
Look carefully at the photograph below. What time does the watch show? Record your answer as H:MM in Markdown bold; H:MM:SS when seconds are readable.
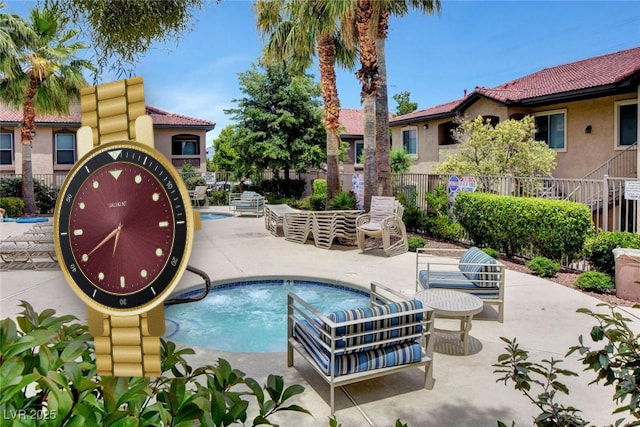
**6:40**
